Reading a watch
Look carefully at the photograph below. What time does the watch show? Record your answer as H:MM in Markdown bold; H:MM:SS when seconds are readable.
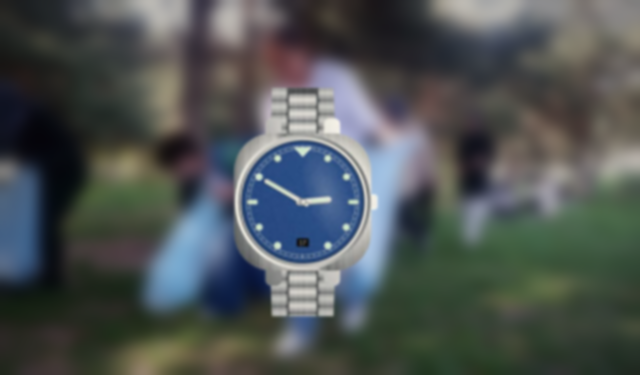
**2:50**
